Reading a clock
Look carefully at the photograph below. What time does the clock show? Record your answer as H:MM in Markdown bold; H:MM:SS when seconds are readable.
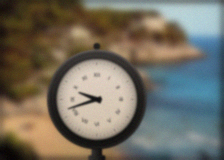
**9:42**
